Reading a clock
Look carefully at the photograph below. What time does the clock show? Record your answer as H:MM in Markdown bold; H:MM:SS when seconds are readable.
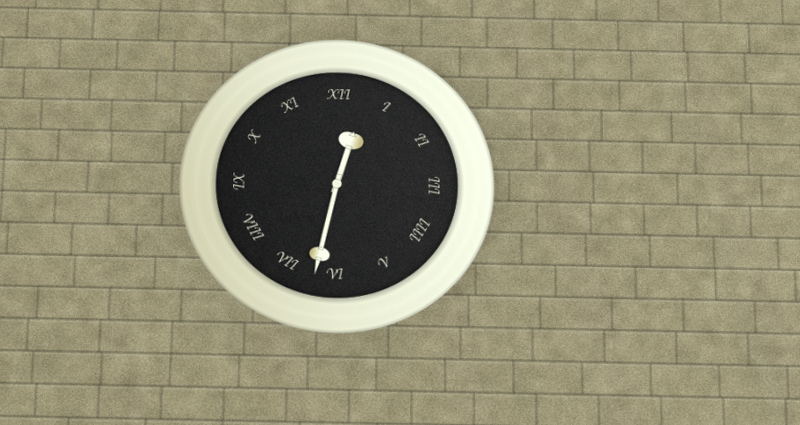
**12:32**
